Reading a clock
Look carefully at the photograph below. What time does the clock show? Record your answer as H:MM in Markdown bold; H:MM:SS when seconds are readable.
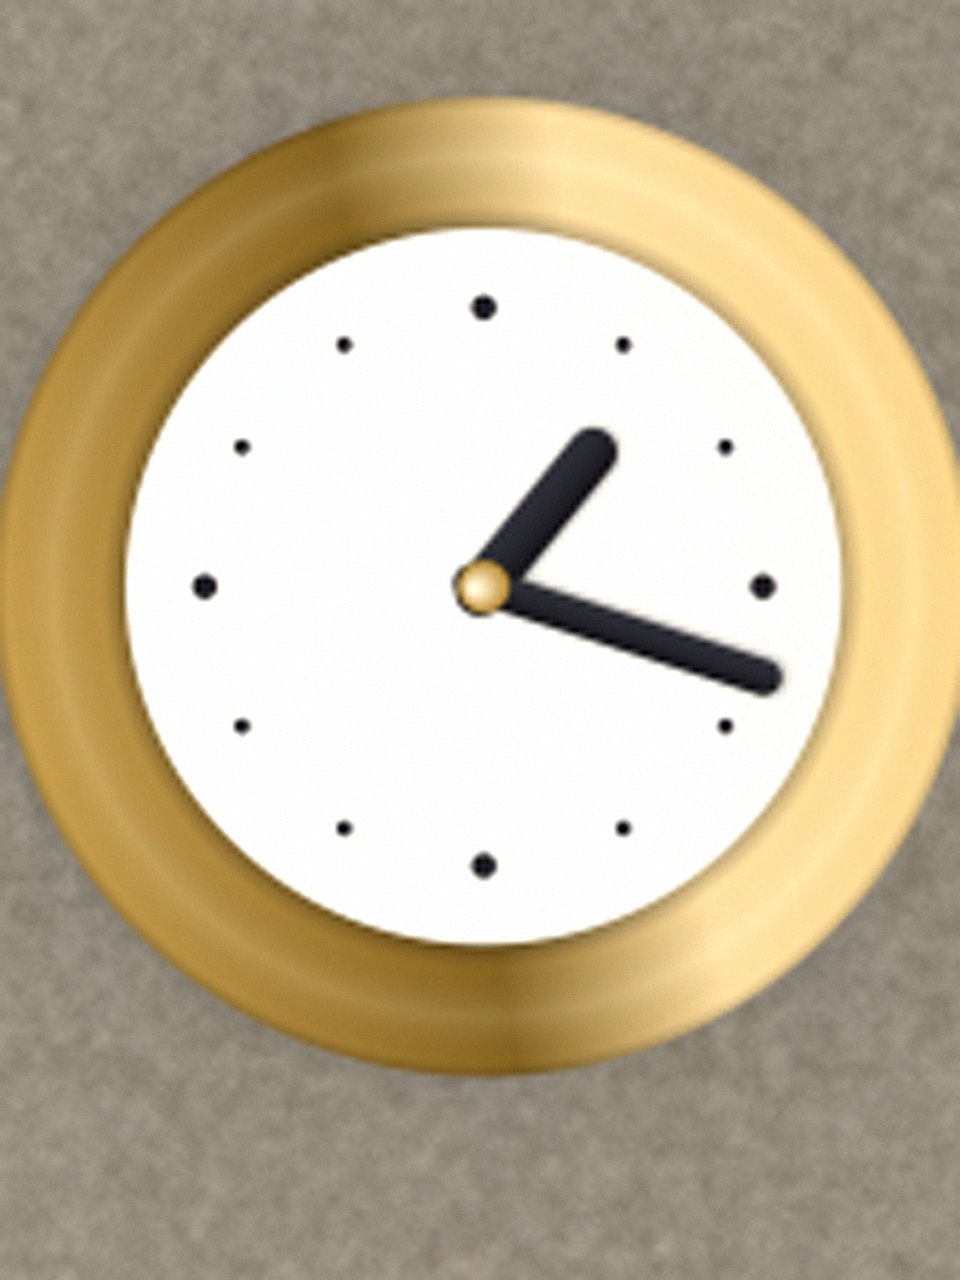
**1:18**
